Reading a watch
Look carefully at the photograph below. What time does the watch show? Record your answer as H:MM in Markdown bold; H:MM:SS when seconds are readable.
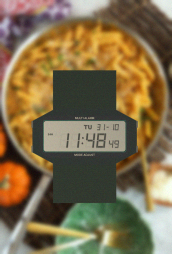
**11:48:49**
